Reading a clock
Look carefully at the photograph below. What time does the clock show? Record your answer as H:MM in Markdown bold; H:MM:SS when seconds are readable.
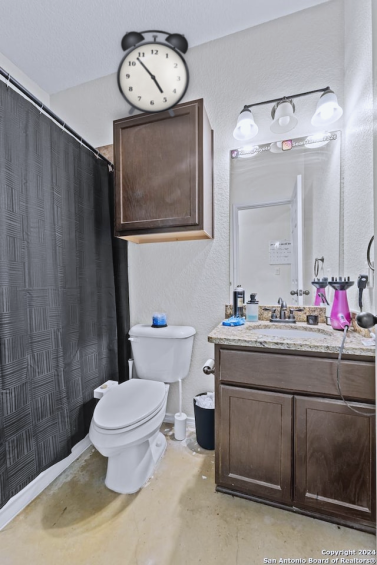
**4:53**
